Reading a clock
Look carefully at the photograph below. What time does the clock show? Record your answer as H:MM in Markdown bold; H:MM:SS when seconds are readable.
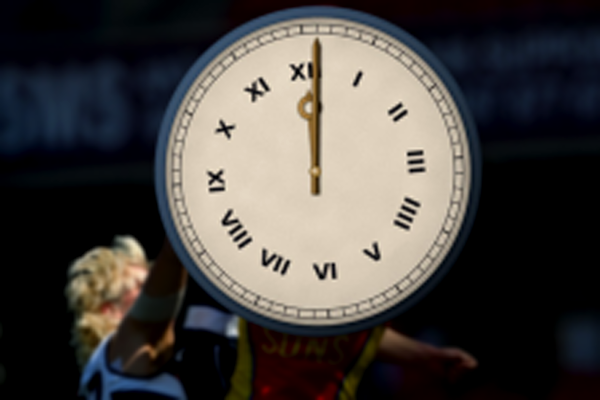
**12:01**
